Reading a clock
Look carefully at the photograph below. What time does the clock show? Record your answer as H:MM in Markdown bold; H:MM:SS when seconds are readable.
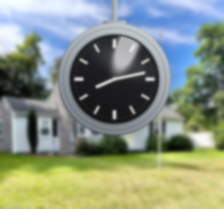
**8:13**
